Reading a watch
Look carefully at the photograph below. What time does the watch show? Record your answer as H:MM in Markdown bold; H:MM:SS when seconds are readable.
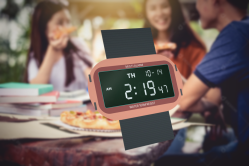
**2:19:47**
